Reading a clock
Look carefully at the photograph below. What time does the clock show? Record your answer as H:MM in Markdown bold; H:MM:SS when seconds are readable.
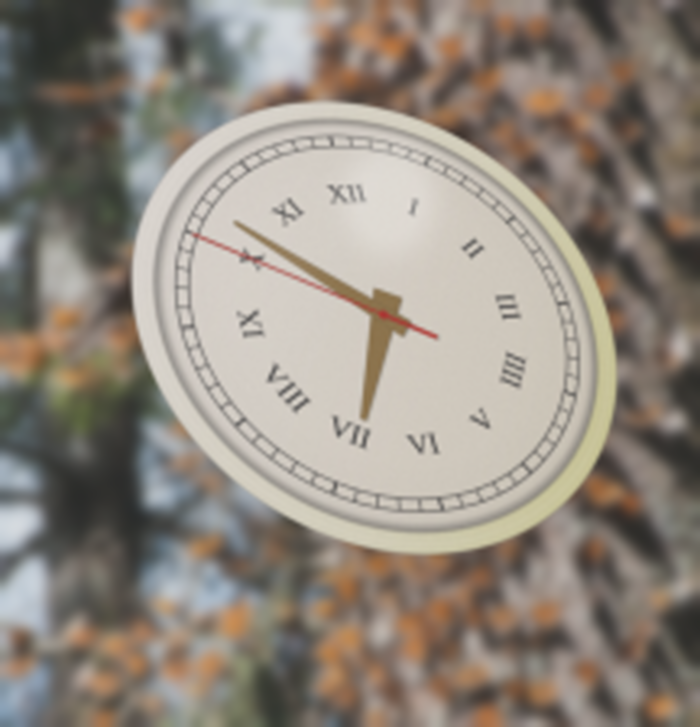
**6:51:50**
